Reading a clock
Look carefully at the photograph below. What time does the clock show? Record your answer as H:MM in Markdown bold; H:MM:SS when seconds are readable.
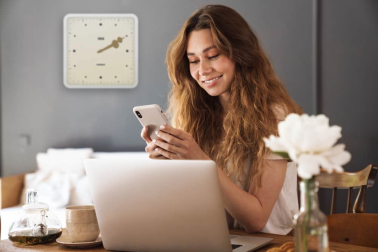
**2:10**
